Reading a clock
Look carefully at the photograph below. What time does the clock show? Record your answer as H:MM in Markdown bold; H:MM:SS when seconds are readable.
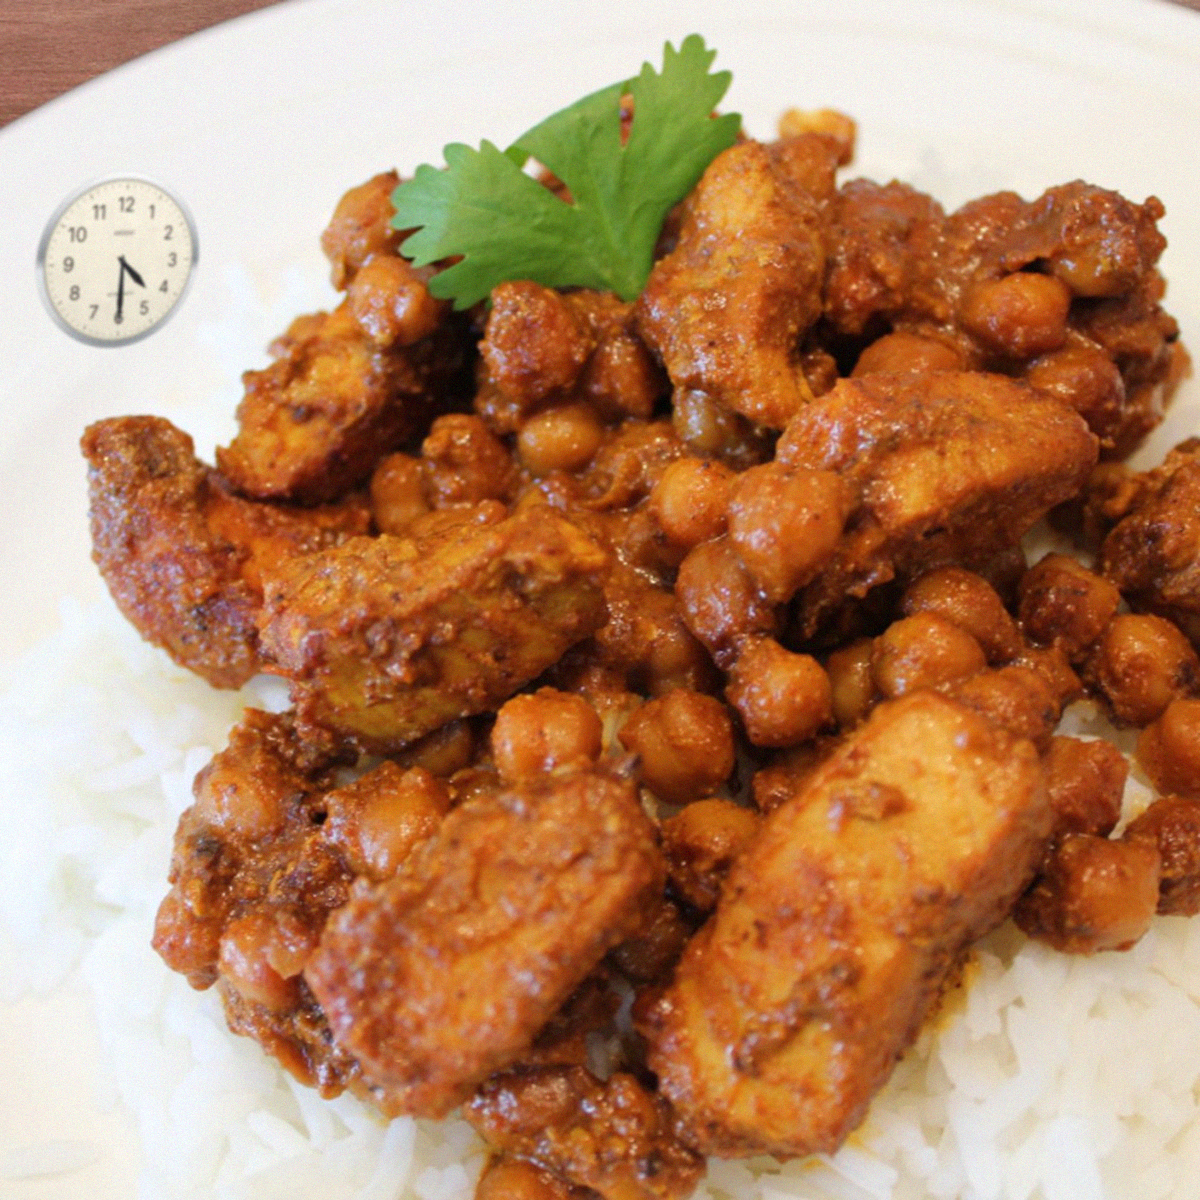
**4:30**
